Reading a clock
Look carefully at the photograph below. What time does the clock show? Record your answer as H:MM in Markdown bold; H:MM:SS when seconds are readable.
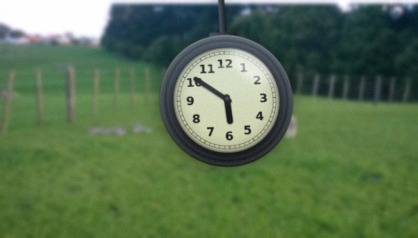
**5:51**
